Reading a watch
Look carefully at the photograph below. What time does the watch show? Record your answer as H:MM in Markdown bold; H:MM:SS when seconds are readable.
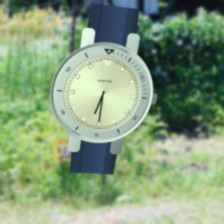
**6:30**
